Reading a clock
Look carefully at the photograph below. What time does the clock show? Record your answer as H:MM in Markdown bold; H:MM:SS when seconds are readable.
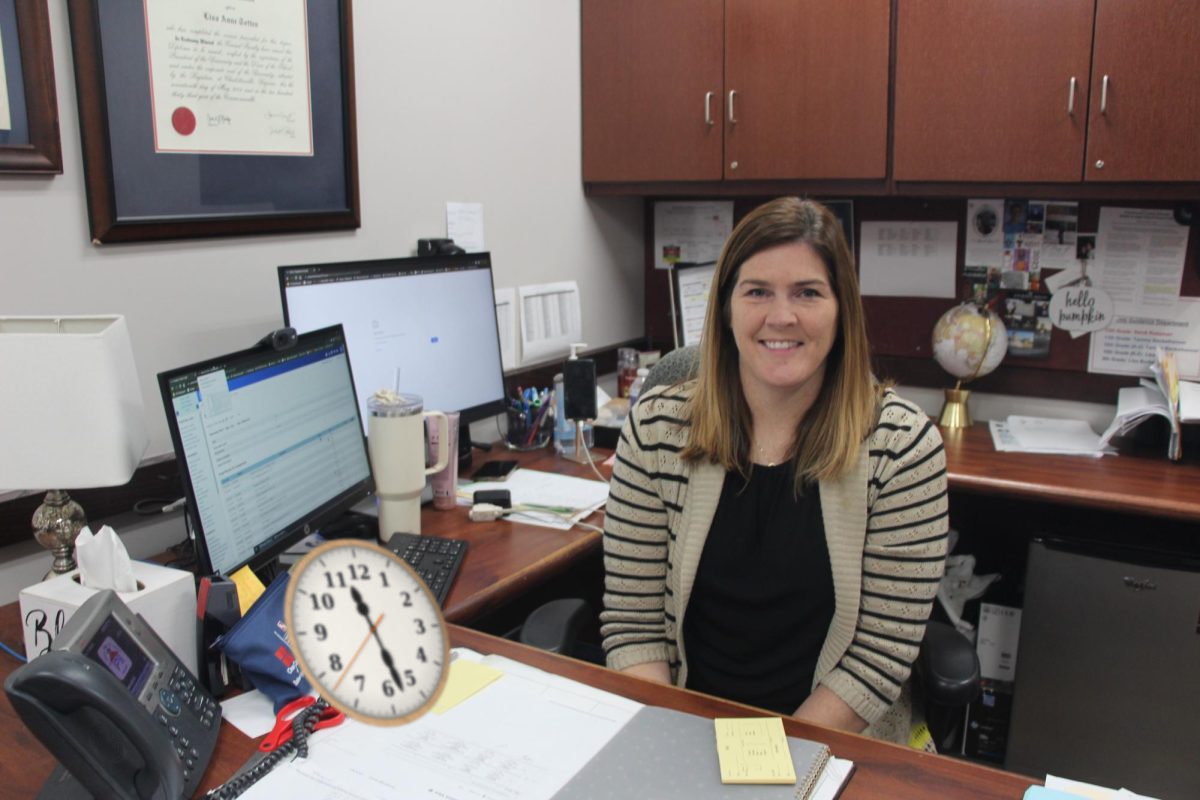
**11:27:38**
